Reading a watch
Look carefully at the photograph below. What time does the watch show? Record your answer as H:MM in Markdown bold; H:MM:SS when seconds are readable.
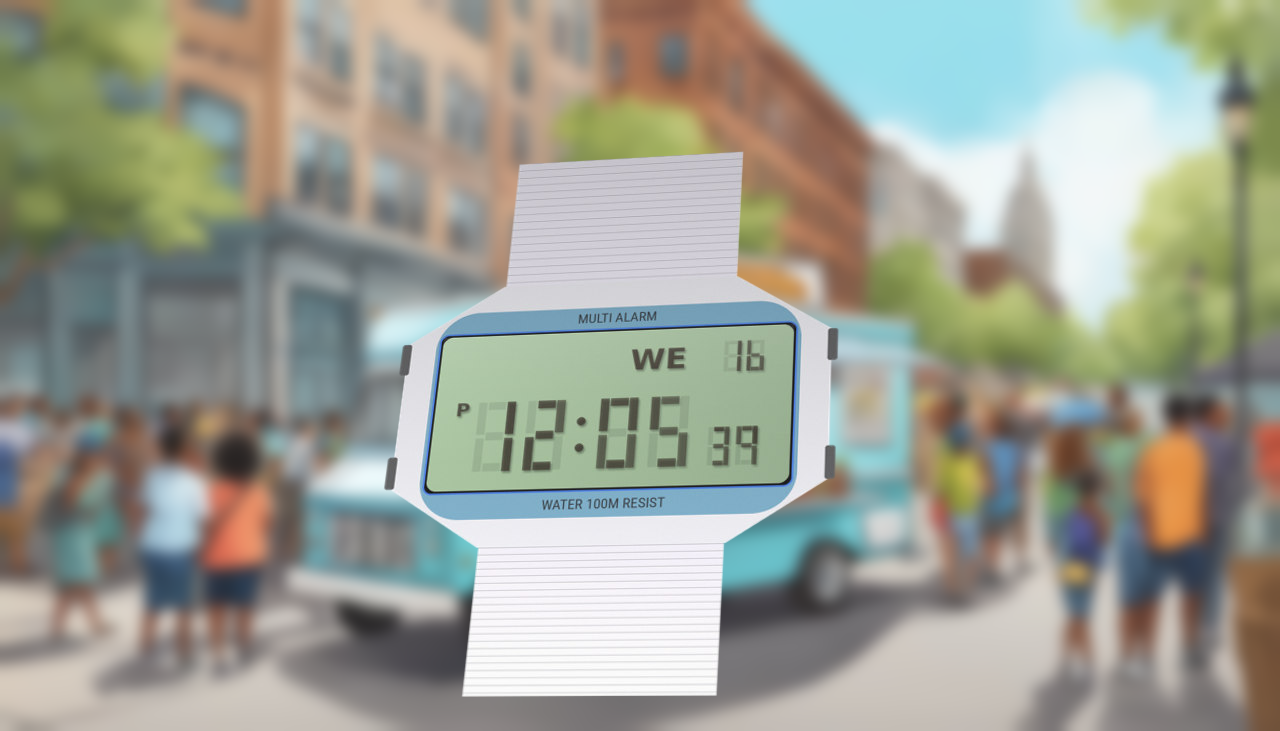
**12:05:39**
